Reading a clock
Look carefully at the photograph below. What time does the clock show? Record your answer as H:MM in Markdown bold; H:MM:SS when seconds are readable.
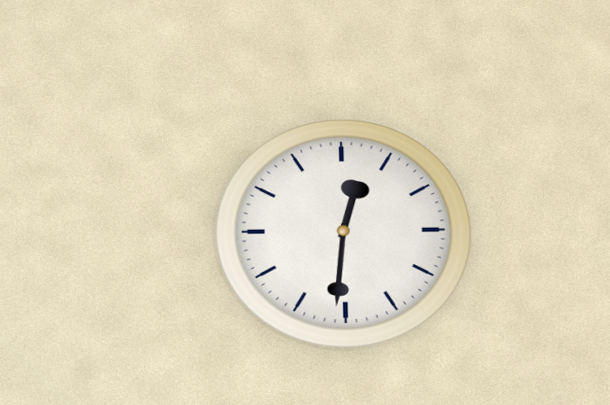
**12:31**
